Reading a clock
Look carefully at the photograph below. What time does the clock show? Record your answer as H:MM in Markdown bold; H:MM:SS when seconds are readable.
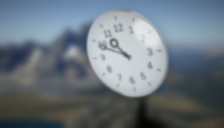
**10:49**
